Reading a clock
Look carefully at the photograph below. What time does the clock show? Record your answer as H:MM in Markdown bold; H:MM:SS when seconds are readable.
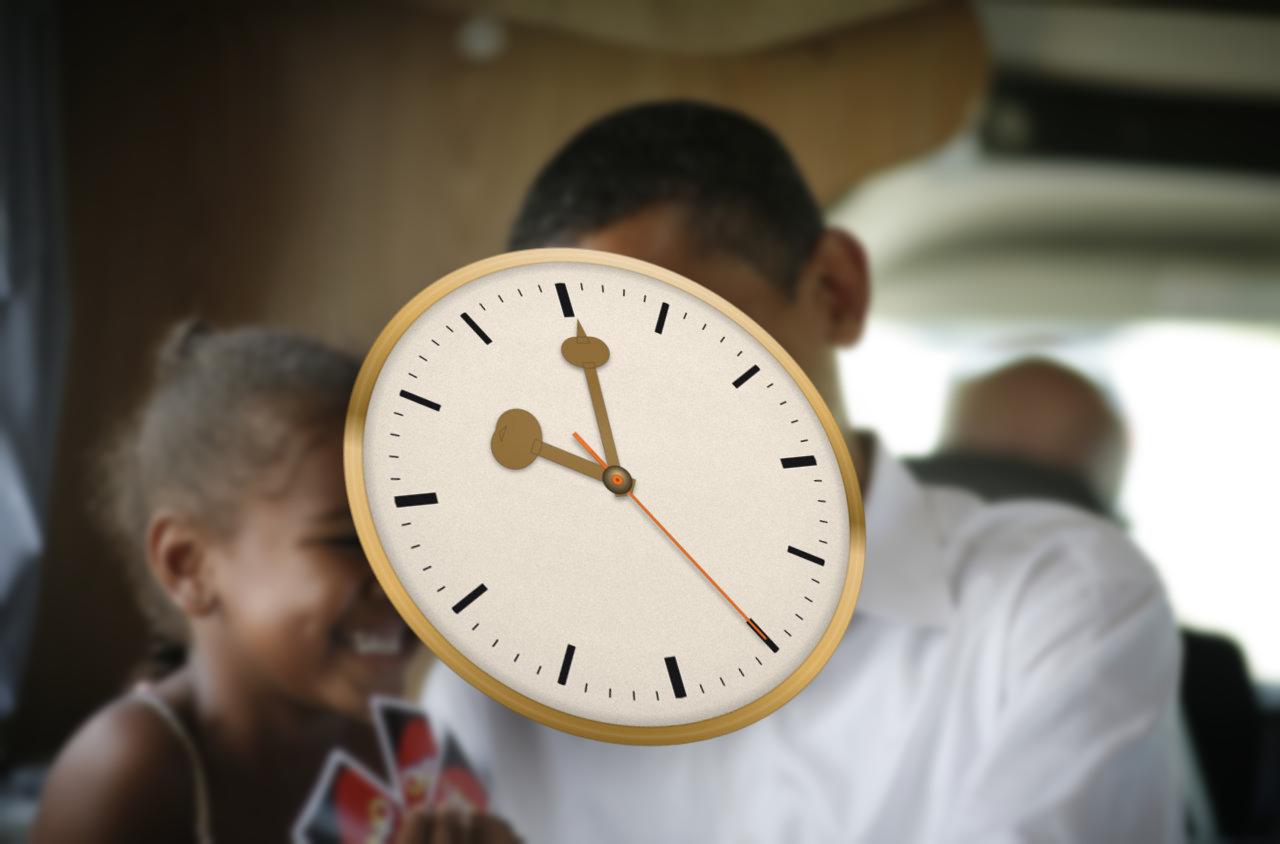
**10:00:25**
